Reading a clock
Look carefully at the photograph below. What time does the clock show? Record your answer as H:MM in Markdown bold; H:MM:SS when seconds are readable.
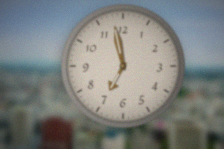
**6:58**
